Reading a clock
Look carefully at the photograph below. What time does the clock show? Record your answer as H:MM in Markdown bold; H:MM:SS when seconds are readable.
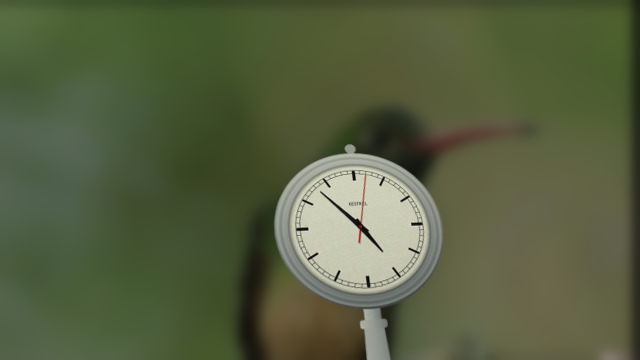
**4:53:02**
